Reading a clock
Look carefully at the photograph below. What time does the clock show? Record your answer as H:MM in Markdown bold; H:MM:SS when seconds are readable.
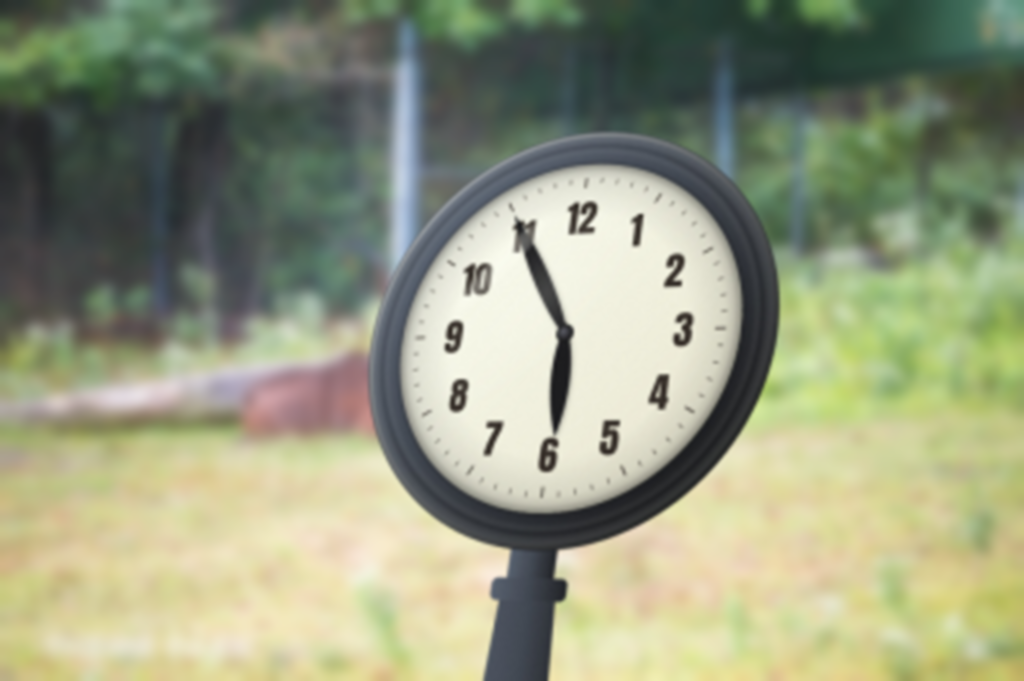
**5:55**
